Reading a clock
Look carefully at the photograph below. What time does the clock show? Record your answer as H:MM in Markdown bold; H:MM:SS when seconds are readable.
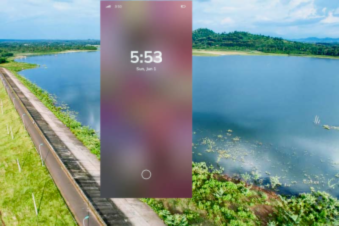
**5:53**
